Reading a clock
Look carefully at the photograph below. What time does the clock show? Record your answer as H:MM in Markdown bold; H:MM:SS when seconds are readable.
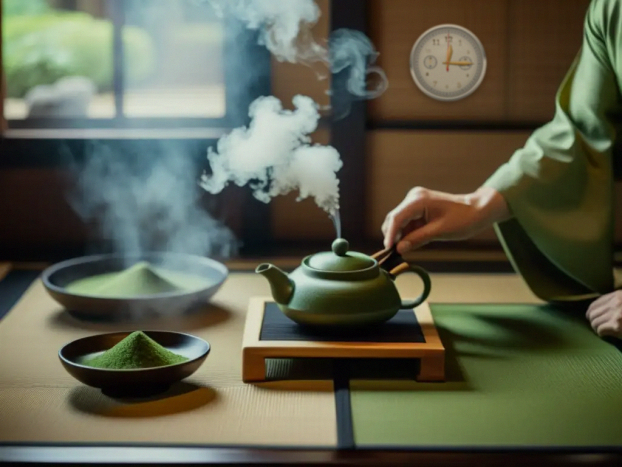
**12:15**
